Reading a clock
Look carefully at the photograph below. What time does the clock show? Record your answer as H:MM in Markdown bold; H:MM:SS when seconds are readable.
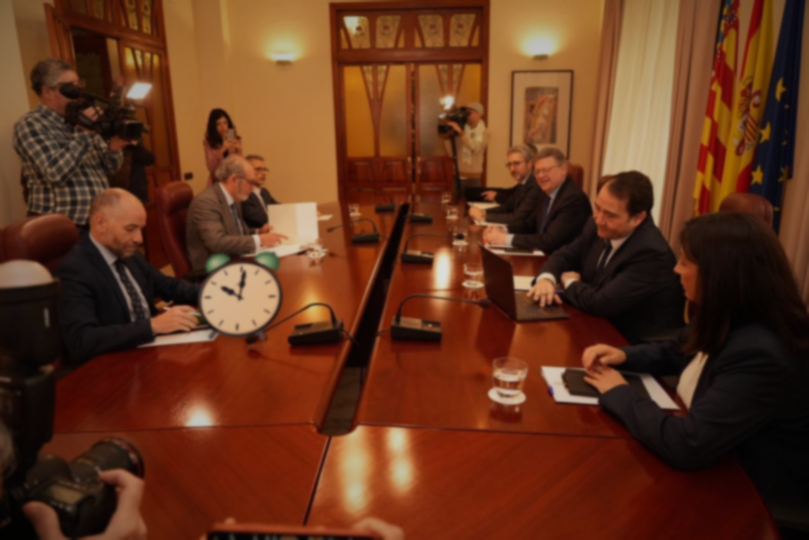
**10:01**
